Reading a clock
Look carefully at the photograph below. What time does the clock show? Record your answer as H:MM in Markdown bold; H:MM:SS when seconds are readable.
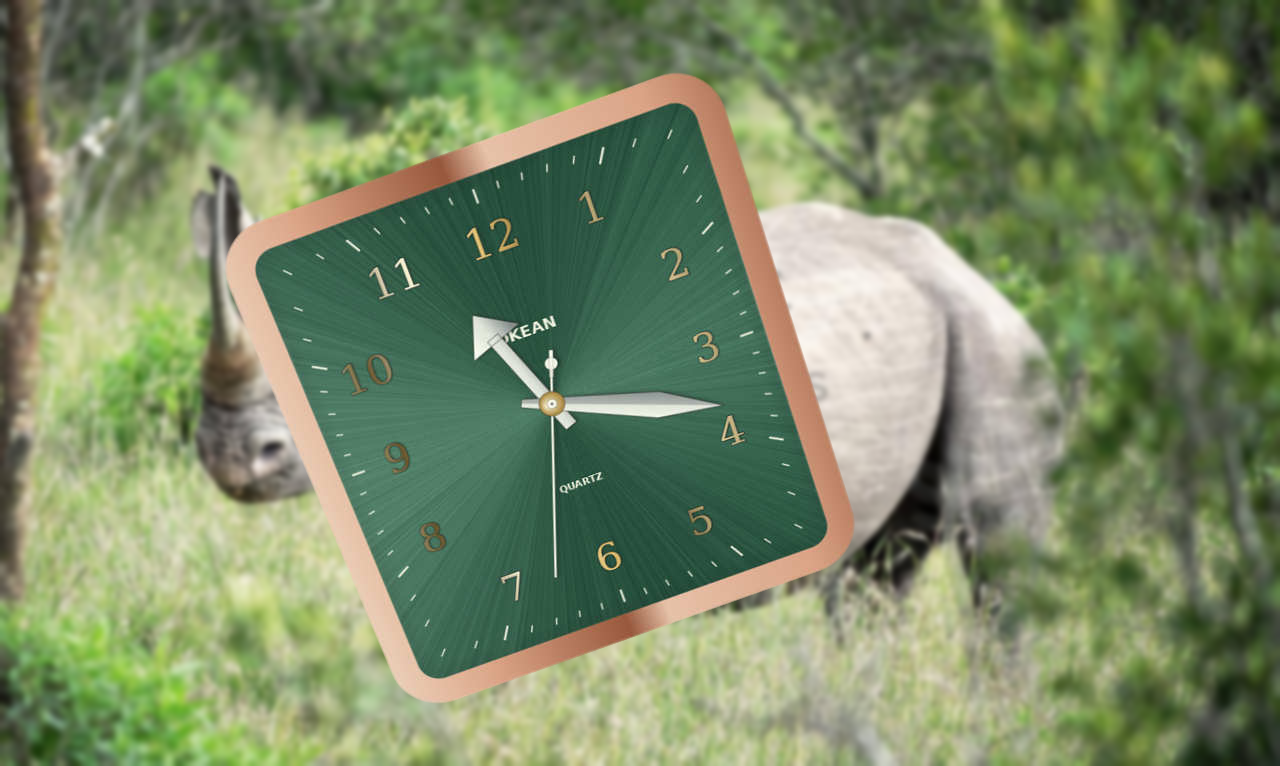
**11:18:33**
